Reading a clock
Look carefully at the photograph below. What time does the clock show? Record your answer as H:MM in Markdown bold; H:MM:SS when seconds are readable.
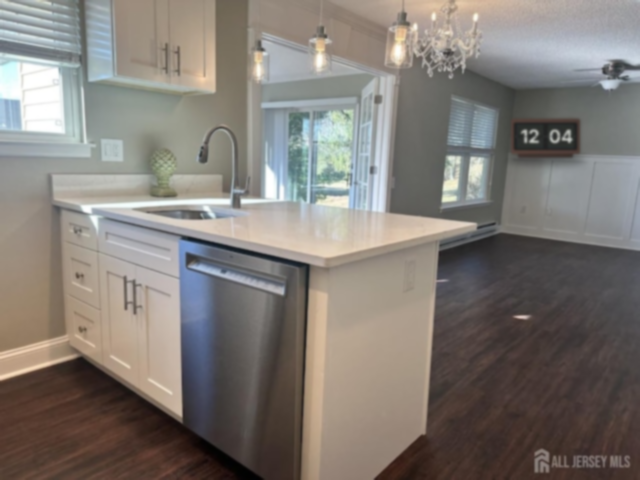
**12:04**
